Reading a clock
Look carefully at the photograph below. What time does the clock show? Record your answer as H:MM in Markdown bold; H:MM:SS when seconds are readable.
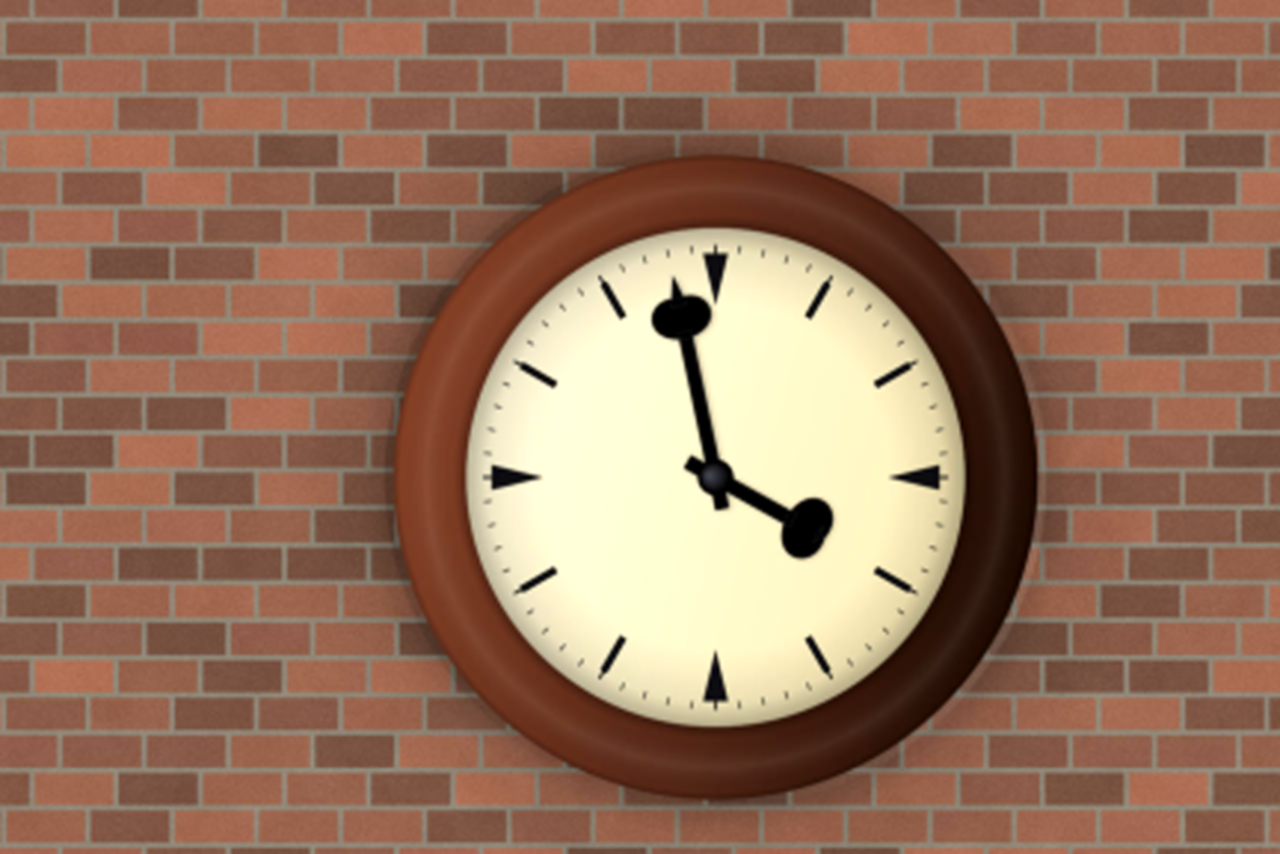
**3:58**
